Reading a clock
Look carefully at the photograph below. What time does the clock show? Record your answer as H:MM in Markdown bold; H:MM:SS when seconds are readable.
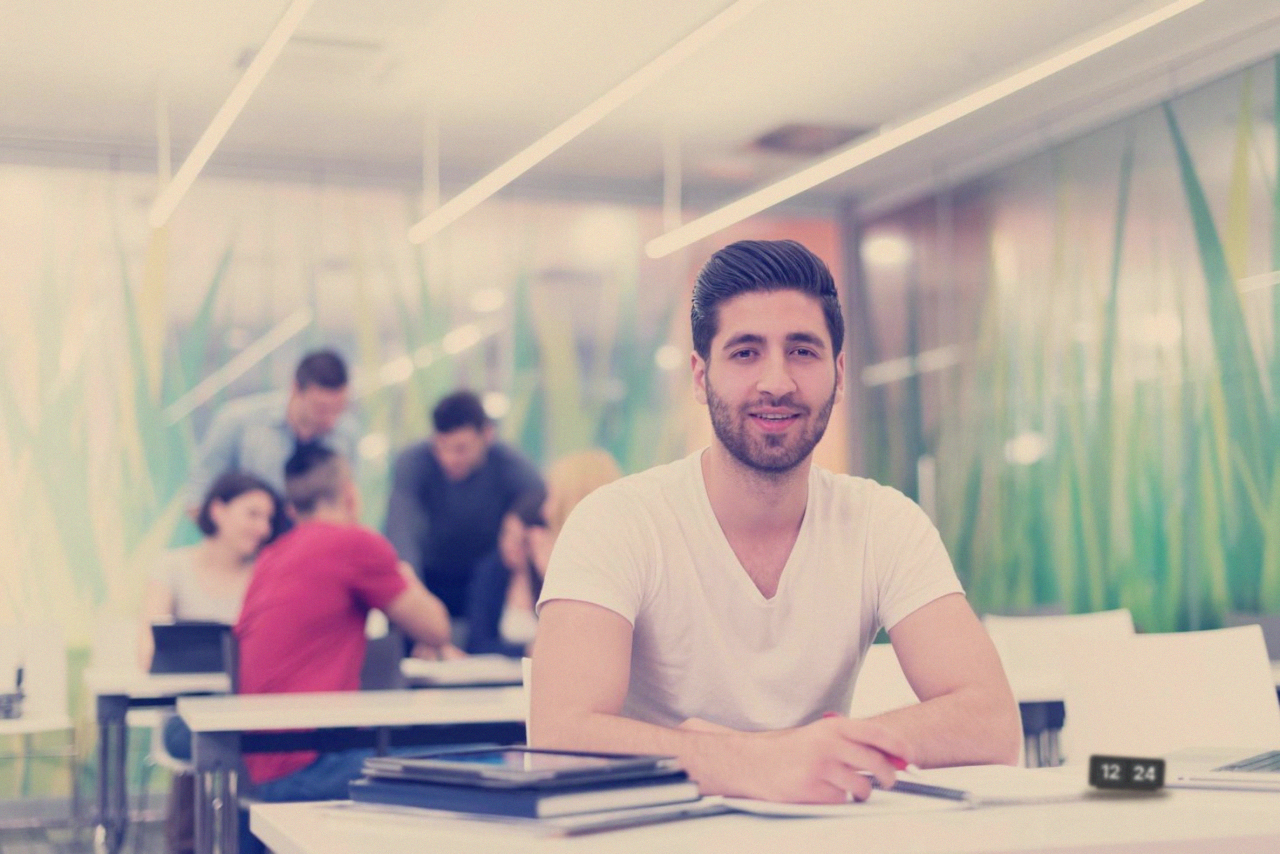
**12:24**
